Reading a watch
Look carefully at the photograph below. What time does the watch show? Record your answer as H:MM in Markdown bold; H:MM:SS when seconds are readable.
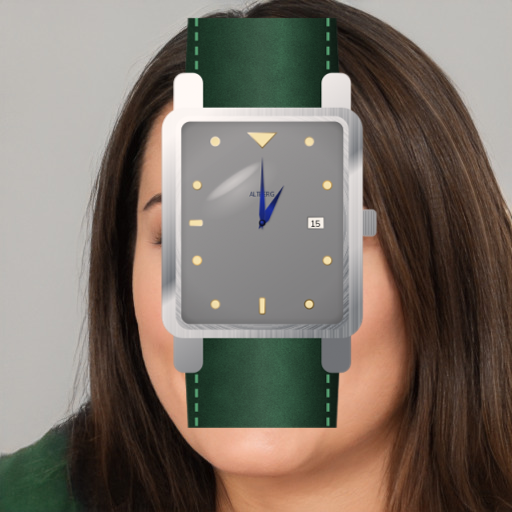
**1:00**
